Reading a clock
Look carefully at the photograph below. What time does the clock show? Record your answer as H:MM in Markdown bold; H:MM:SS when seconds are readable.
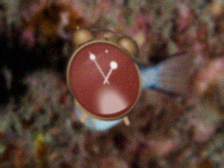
**12:54**
